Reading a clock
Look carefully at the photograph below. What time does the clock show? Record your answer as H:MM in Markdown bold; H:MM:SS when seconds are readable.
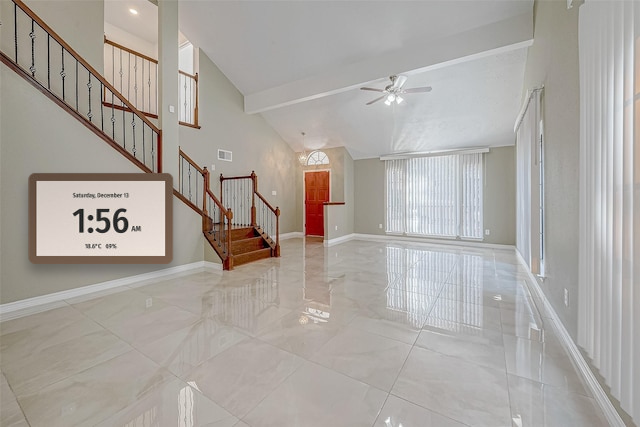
**1:56**
